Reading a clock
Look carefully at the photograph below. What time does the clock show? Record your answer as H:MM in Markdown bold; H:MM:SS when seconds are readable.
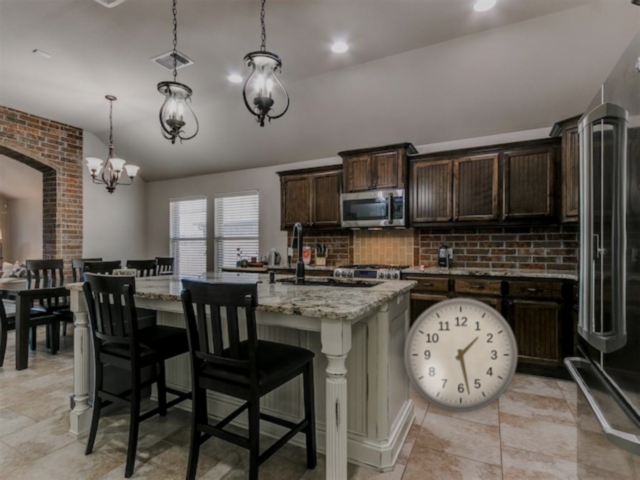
**1:28**
